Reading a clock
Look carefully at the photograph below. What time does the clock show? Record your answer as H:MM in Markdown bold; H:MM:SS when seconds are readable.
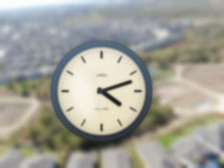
**4:12**
